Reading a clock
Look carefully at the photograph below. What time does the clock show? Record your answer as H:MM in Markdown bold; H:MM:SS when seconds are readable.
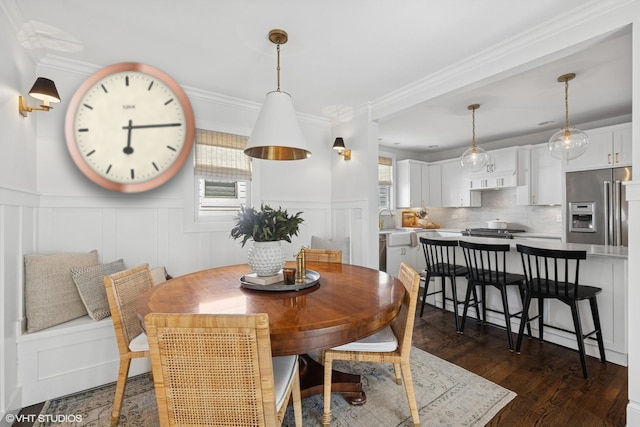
**6:15**
